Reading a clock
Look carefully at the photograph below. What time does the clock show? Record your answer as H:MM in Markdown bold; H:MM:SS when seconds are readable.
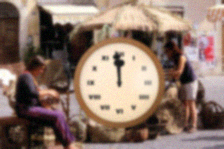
**11:59**
